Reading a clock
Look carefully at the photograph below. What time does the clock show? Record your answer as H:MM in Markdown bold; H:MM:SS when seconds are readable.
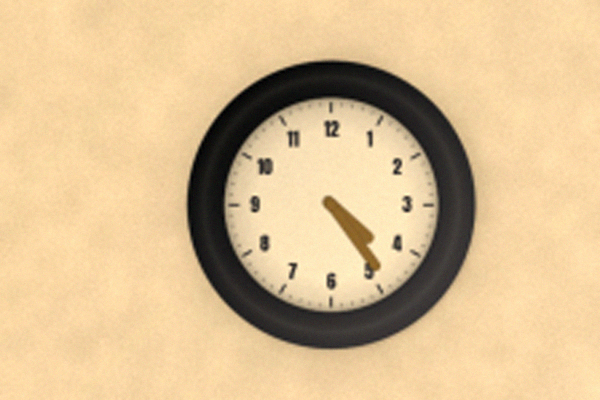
**4:24**
